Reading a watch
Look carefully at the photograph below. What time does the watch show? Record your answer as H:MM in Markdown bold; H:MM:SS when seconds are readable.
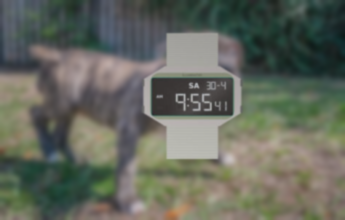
**9:55**
